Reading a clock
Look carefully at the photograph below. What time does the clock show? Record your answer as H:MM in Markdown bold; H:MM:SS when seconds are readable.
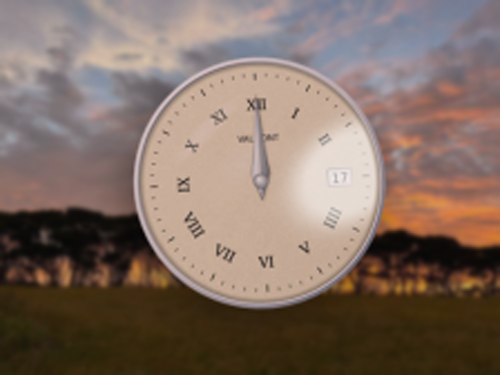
**12:00**
